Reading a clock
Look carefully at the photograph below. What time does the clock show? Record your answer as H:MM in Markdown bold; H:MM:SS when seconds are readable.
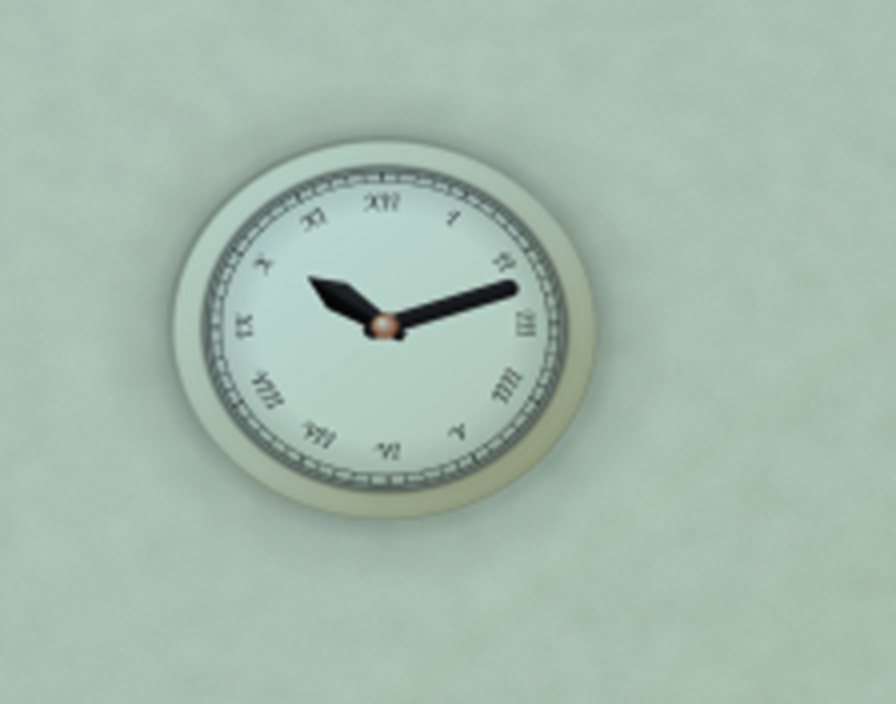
**10:12**
